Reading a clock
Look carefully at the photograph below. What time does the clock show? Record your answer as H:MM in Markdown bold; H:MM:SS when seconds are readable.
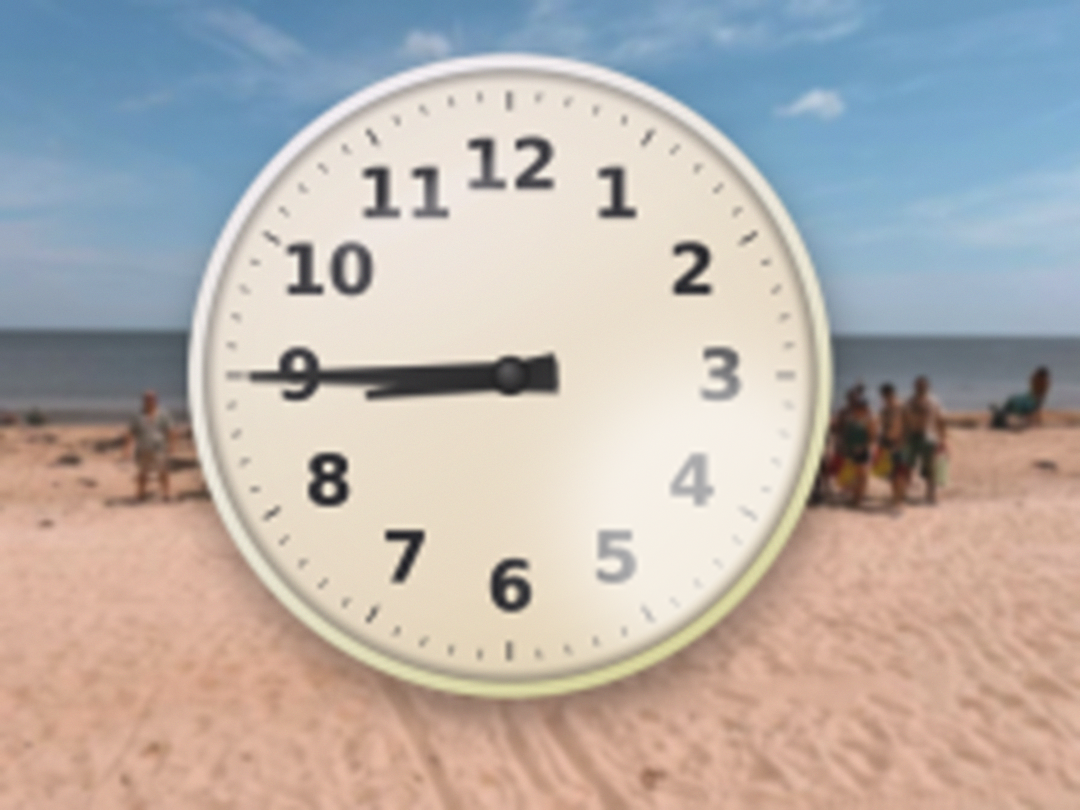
**8:45**
